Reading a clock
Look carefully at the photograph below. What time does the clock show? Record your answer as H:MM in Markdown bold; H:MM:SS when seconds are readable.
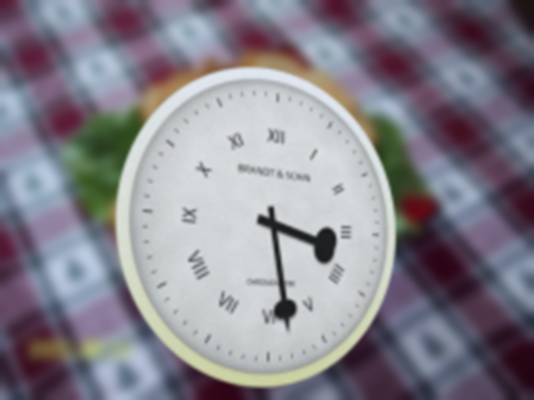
**3:28**
